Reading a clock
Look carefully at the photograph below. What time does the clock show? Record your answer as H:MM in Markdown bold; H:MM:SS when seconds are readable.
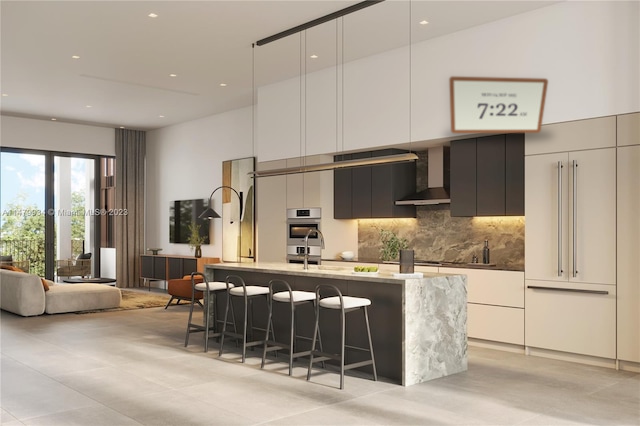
**7:22**
